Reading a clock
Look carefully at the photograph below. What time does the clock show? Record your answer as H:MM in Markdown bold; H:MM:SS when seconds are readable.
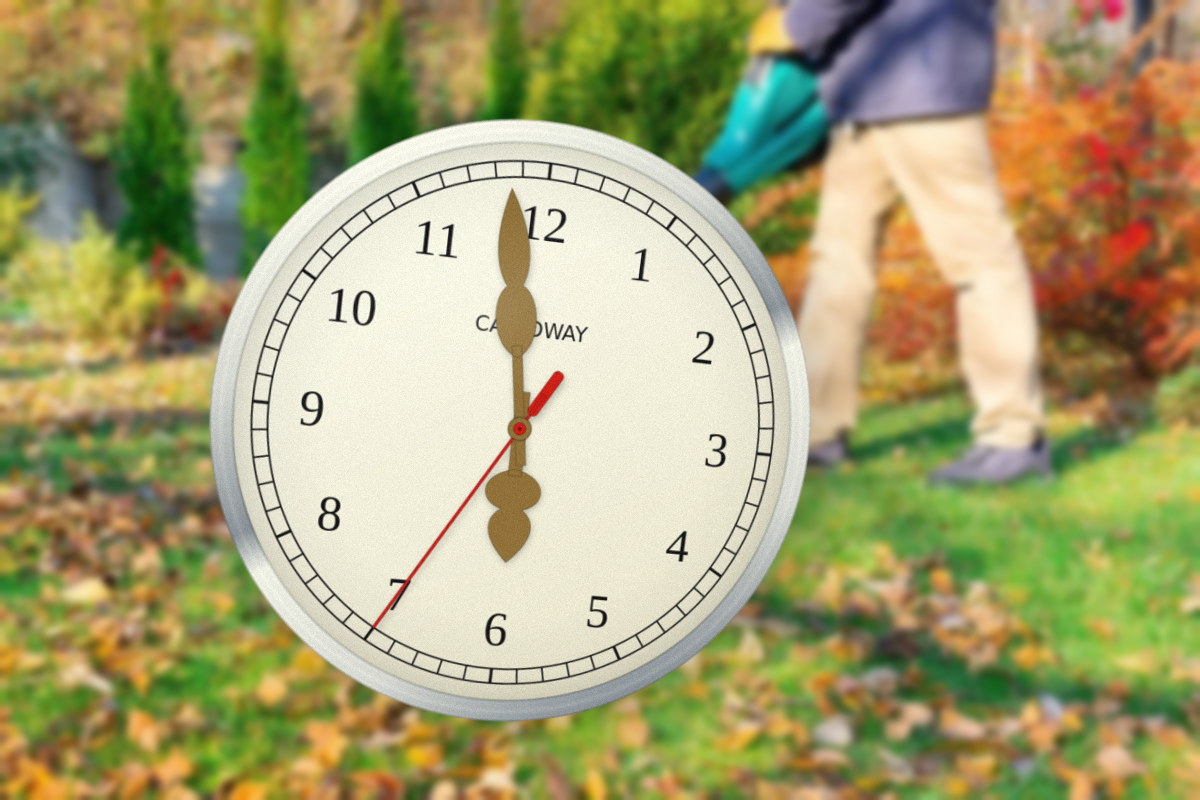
**5:58:35**
